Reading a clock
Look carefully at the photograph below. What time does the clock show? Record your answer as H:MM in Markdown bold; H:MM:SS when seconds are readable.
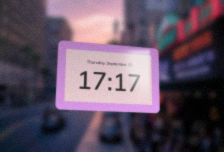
**17:17**
